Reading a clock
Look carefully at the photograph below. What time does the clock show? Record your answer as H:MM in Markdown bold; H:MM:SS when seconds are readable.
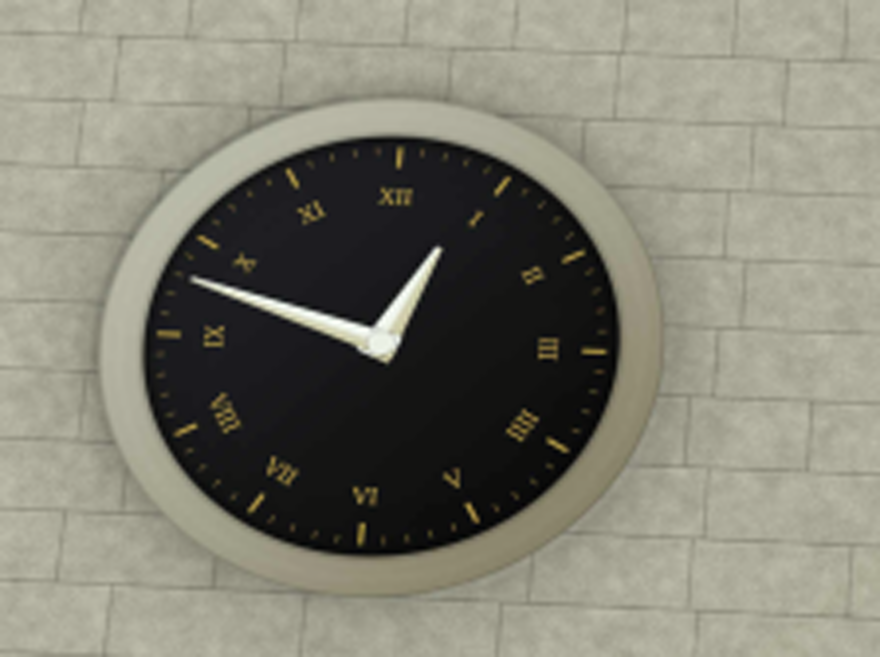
**12:48**
